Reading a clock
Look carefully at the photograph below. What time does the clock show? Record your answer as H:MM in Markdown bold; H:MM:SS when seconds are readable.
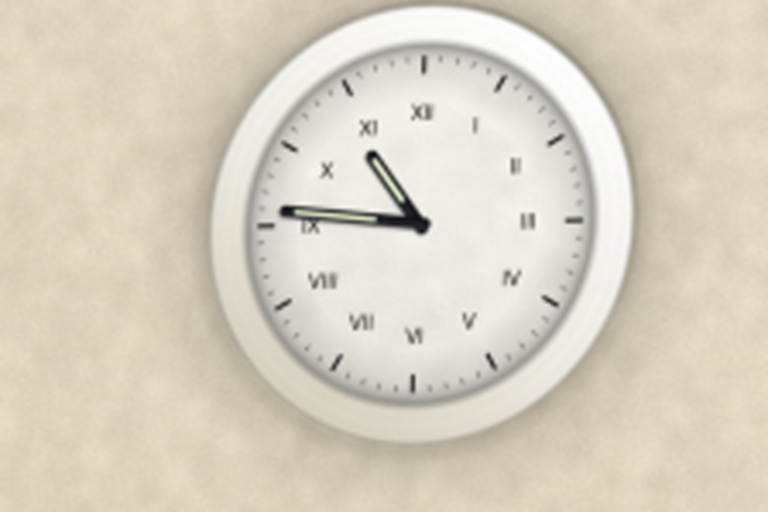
**10:46**
